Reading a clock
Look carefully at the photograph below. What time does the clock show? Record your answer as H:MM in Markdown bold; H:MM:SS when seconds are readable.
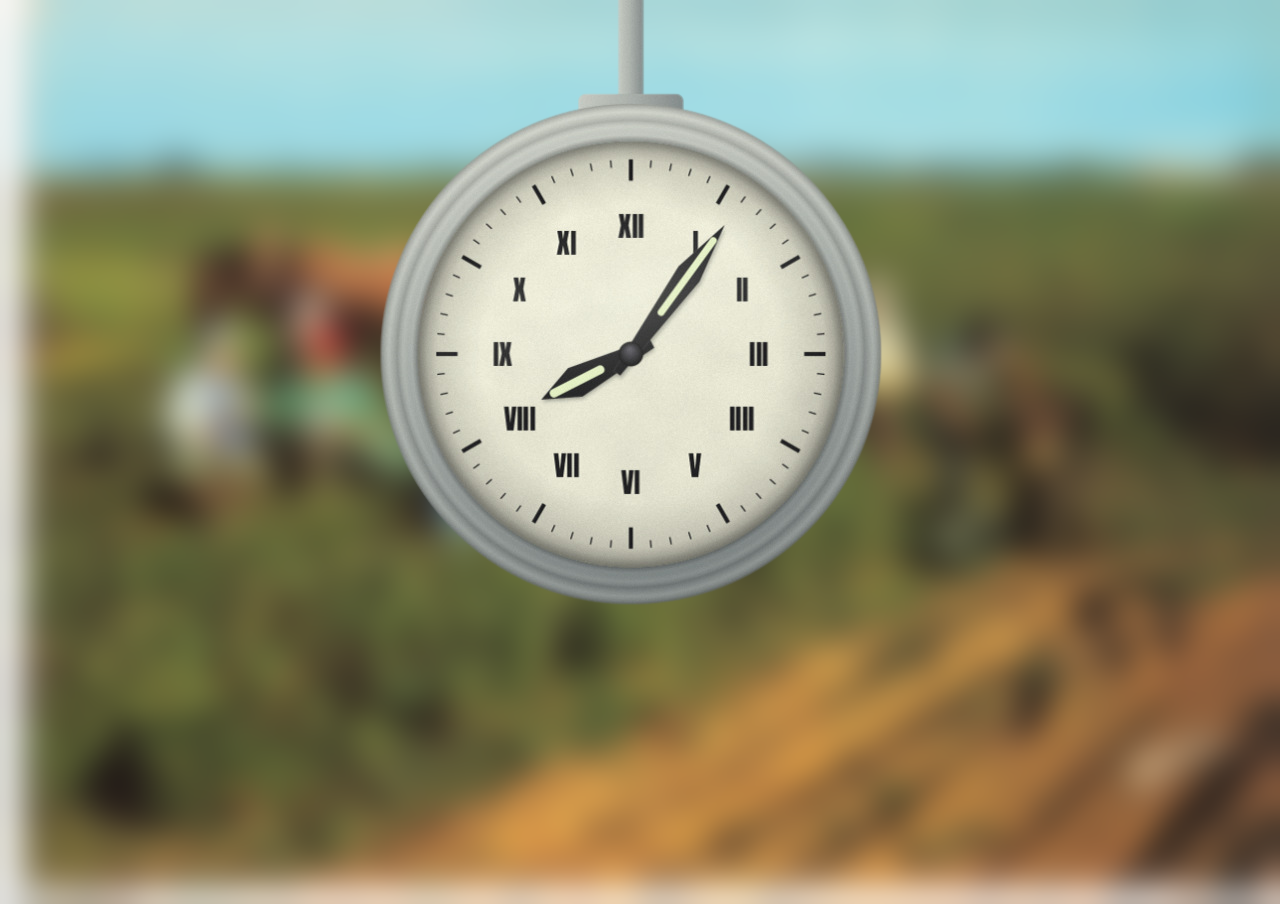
**8:06**
